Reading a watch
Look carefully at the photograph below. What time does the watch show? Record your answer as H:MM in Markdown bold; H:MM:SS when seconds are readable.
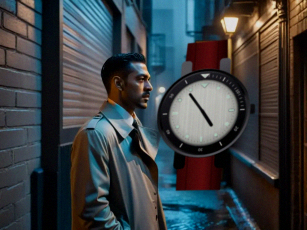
**4:54**
